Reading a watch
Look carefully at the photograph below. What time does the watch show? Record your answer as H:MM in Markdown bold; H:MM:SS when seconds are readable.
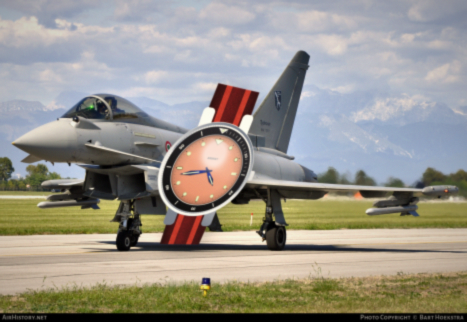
**4:43**
